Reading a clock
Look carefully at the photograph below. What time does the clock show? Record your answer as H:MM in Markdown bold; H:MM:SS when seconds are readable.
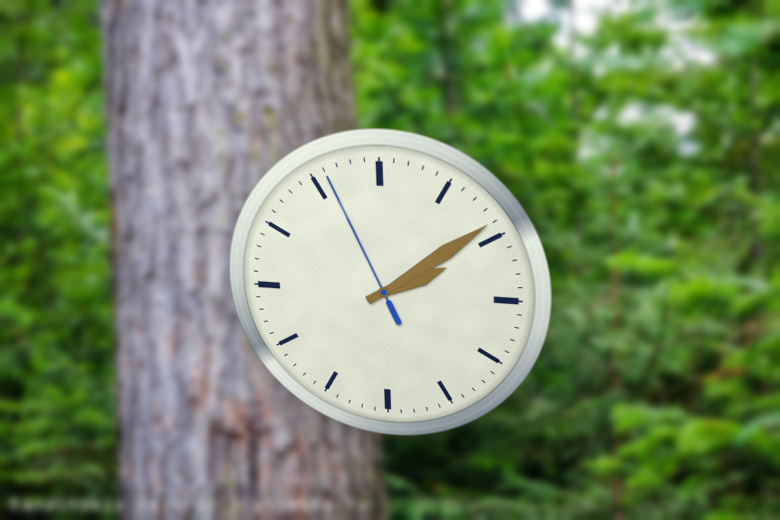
**2:08:56**
